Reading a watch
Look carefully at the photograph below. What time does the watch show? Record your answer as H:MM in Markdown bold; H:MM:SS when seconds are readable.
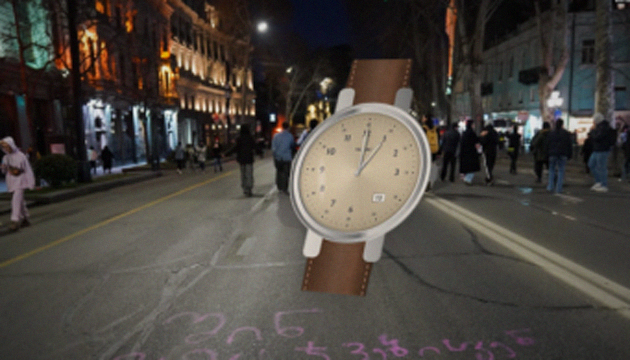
**1:00**
